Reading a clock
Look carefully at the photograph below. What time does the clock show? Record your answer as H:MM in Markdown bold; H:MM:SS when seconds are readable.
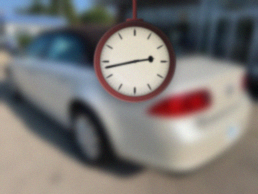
**2:43**
